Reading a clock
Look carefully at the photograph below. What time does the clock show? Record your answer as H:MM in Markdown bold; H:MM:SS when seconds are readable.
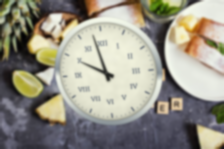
**9:58**
